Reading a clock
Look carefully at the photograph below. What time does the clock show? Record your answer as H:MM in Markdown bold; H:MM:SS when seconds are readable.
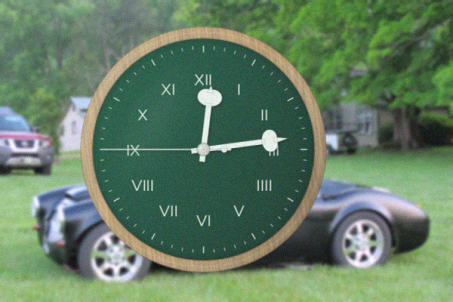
**12:13:45**
